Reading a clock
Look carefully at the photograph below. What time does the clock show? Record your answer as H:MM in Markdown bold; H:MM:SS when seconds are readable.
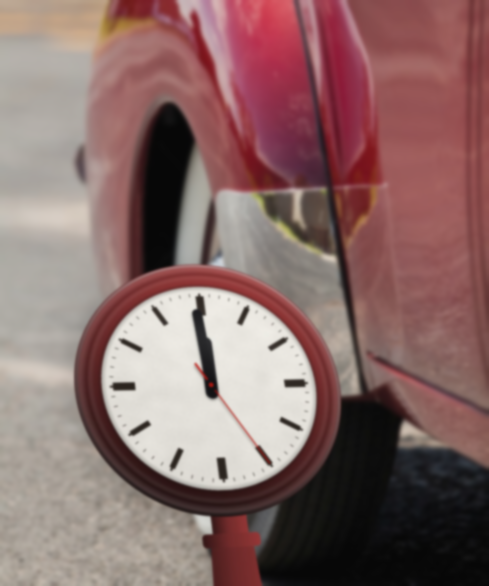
**11:59:25**
